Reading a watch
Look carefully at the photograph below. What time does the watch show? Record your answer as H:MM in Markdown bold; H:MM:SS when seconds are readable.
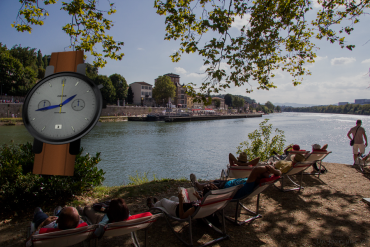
**1:43**
